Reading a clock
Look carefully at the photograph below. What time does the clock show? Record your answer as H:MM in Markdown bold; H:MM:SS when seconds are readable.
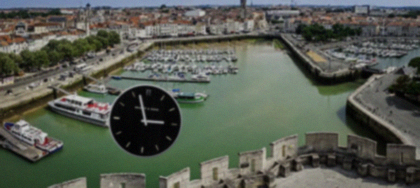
**2:57**
